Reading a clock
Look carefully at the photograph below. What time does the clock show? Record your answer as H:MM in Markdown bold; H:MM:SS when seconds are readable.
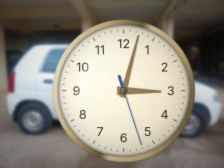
**3:02:27**
